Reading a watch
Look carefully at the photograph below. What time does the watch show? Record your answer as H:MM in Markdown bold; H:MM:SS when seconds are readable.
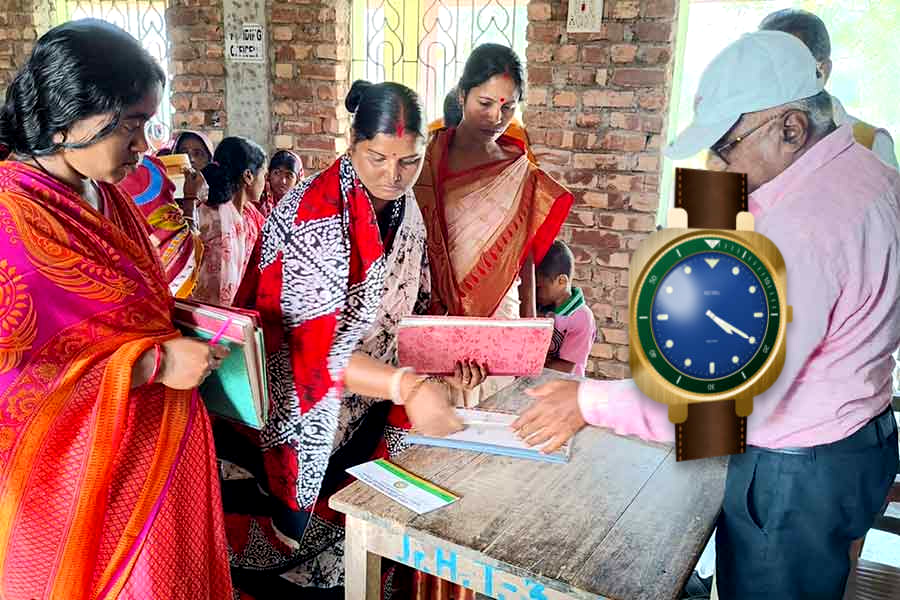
**4:20**
